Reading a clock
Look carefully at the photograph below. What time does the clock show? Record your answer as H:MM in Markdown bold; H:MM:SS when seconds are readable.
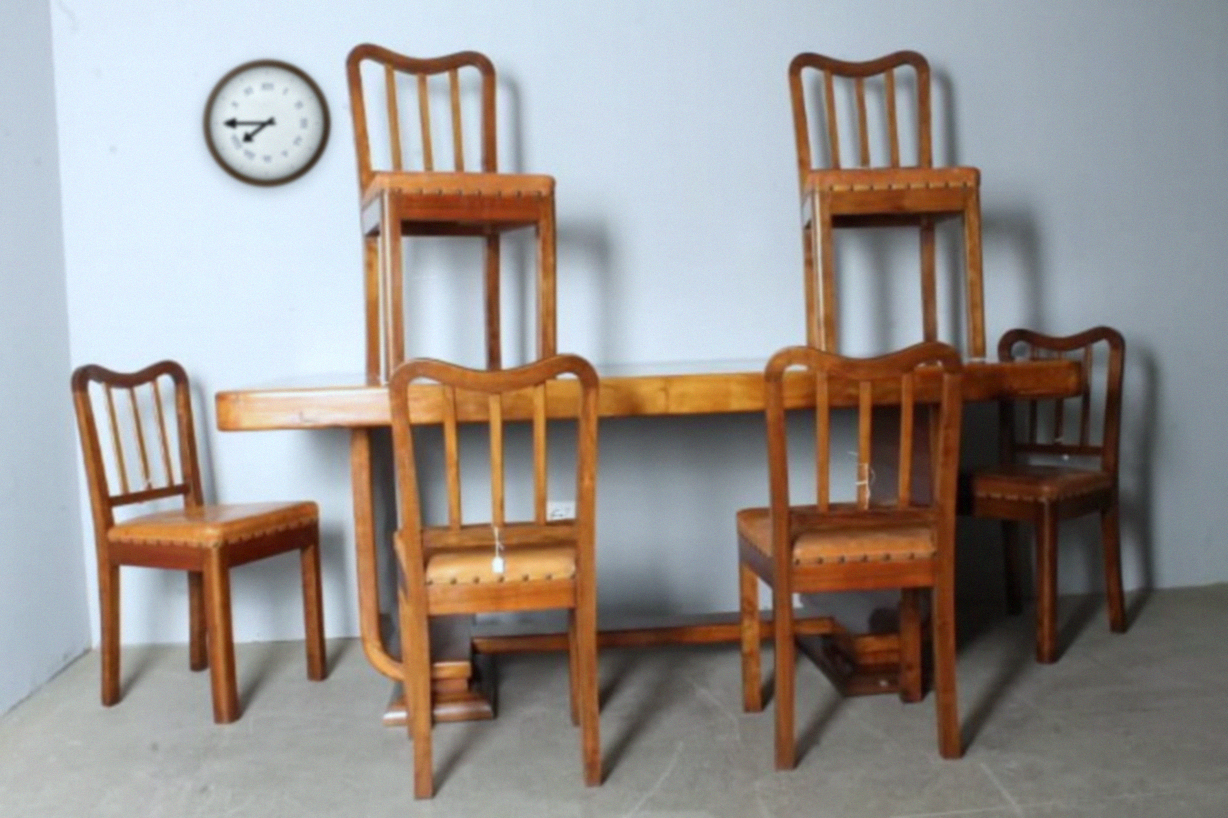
**7:45**
